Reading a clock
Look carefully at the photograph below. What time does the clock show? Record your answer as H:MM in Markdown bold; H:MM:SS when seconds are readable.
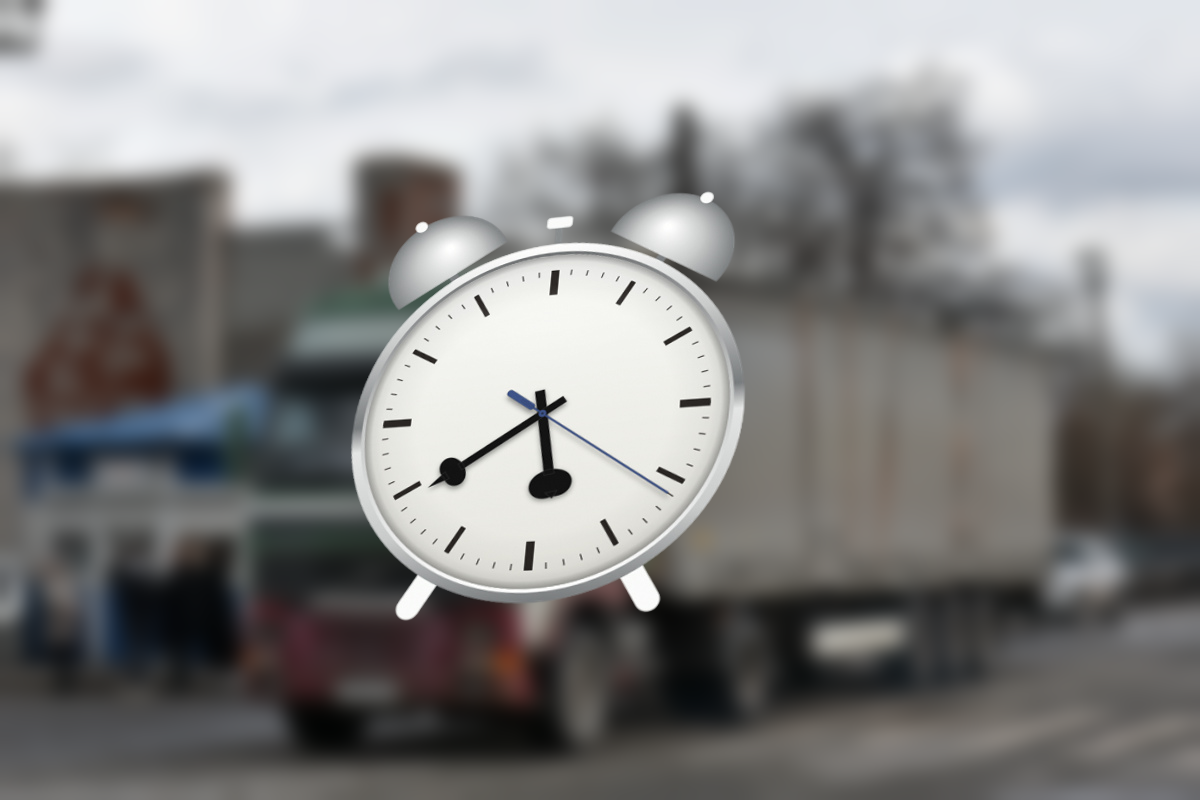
**5:39:21**
